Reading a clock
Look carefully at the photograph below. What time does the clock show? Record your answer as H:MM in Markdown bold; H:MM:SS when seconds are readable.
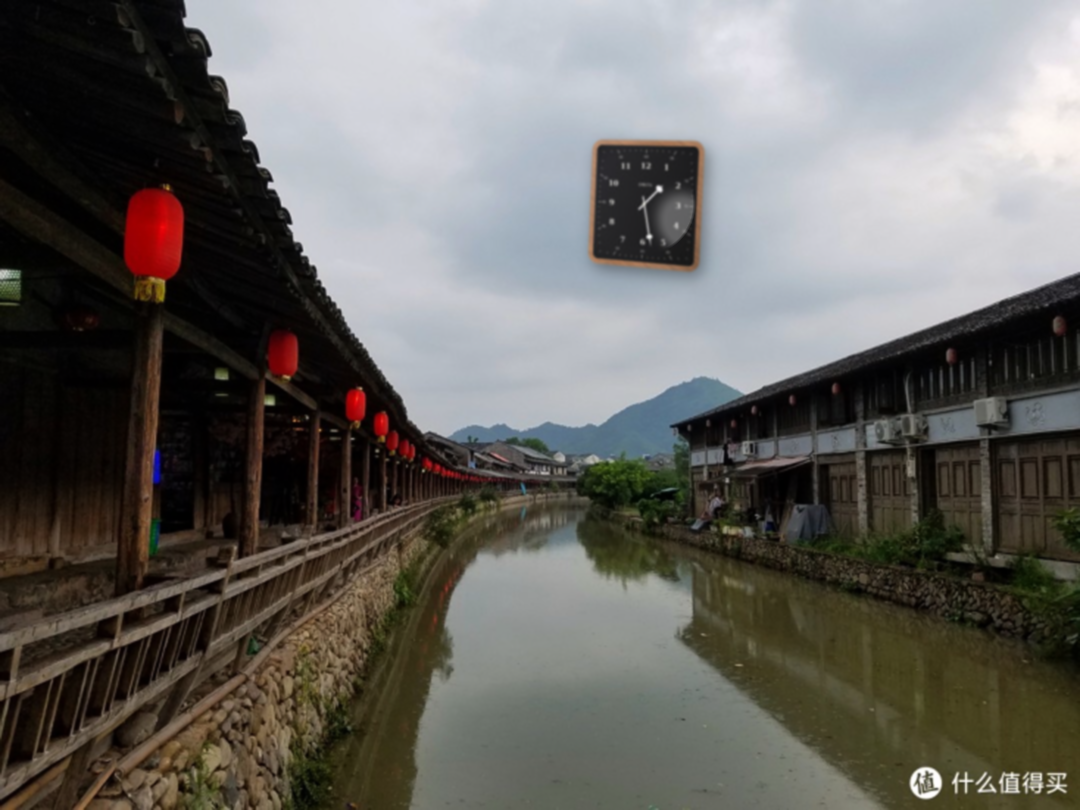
**1:28**
